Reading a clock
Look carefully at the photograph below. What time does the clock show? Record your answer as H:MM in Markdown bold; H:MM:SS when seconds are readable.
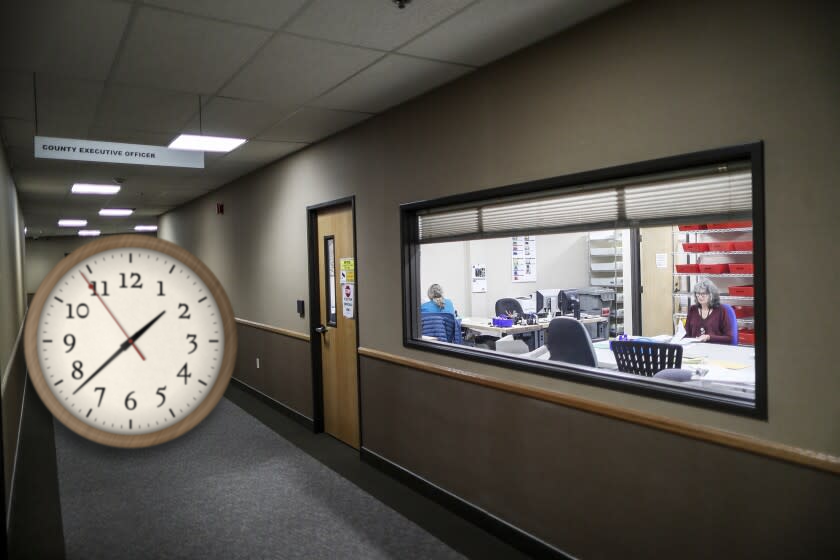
**1:37:54**
